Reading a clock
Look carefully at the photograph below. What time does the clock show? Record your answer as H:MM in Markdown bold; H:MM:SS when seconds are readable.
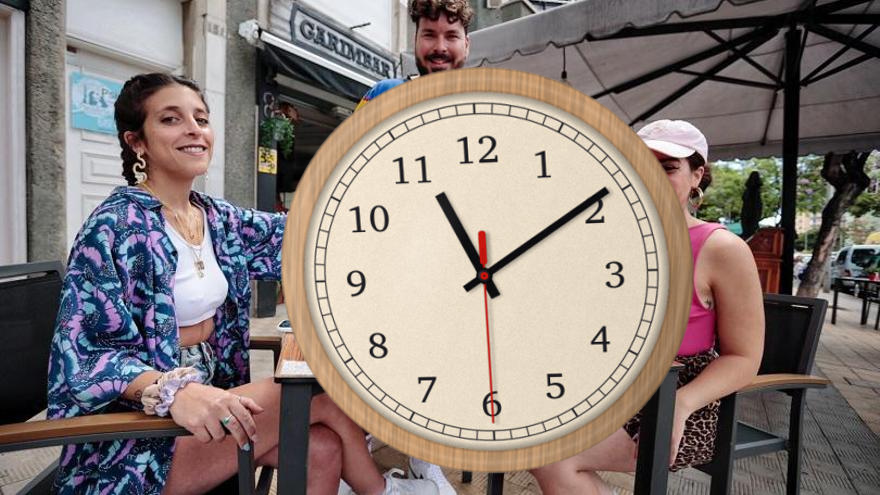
**11:09:30**
